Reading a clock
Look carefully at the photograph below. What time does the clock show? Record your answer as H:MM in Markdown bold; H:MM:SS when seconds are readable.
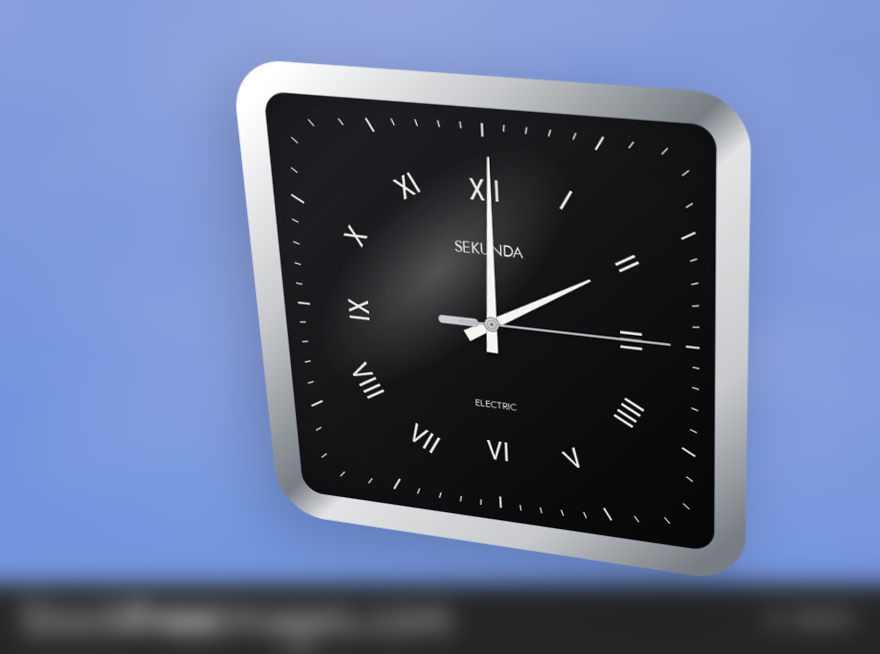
**2:00:15**
